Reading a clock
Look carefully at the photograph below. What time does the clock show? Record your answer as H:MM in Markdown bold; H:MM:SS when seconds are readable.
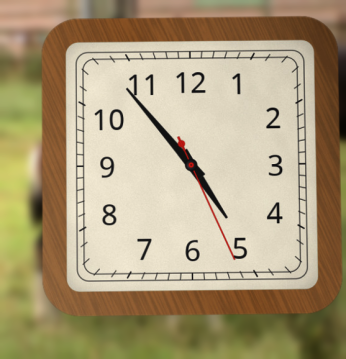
**4:53:26**
